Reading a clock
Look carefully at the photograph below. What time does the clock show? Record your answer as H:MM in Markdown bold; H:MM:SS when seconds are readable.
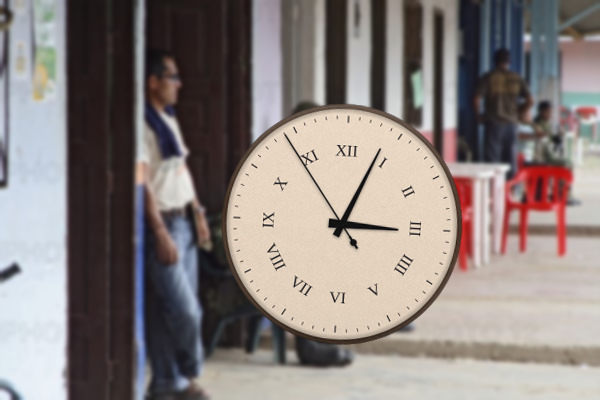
**3:03:54**
